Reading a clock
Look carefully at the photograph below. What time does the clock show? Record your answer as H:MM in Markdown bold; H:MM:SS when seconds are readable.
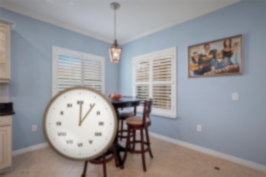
**12:06**
